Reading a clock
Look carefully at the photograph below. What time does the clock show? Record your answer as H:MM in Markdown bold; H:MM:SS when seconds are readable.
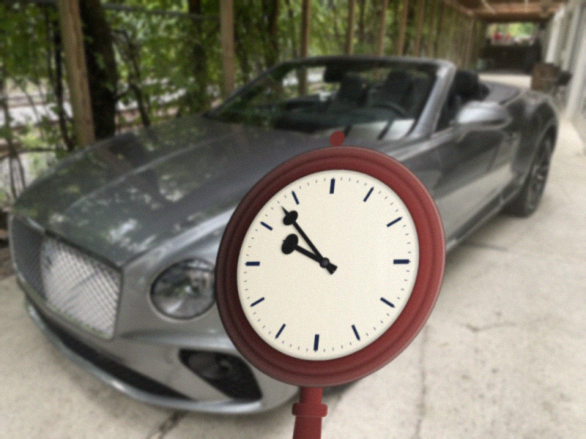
**9:53**
